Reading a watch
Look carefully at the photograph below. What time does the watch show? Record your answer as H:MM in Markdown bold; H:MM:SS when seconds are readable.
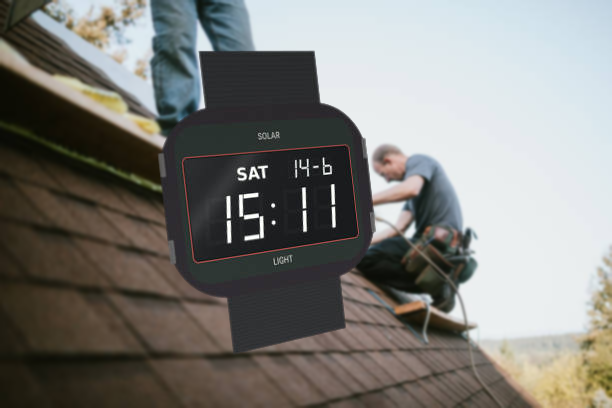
**15:11**
